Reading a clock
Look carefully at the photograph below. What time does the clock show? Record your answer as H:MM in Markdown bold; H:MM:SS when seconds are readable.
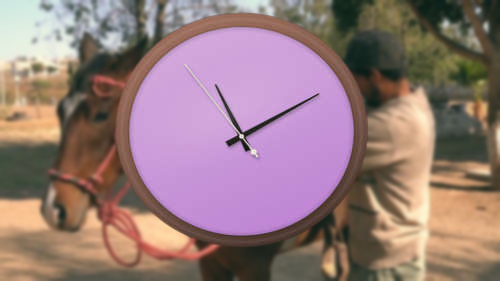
**11:09:54**
